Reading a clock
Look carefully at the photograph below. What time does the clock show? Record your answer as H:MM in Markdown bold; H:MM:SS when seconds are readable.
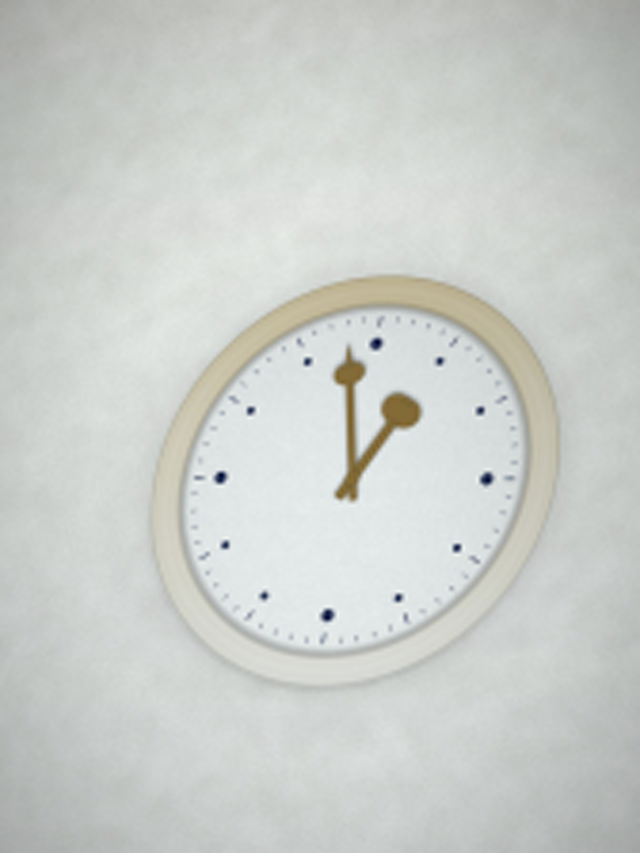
**12:58**
